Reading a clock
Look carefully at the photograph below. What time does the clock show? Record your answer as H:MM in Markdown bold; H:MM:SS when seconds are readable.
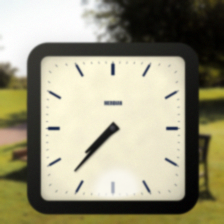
**7:37**
